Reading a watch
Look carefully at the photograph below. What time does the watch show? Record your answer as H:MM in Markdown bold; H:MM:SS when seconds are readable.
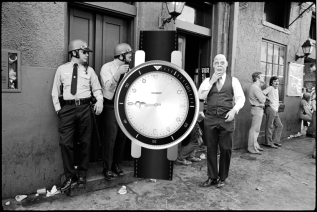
**8:45**
